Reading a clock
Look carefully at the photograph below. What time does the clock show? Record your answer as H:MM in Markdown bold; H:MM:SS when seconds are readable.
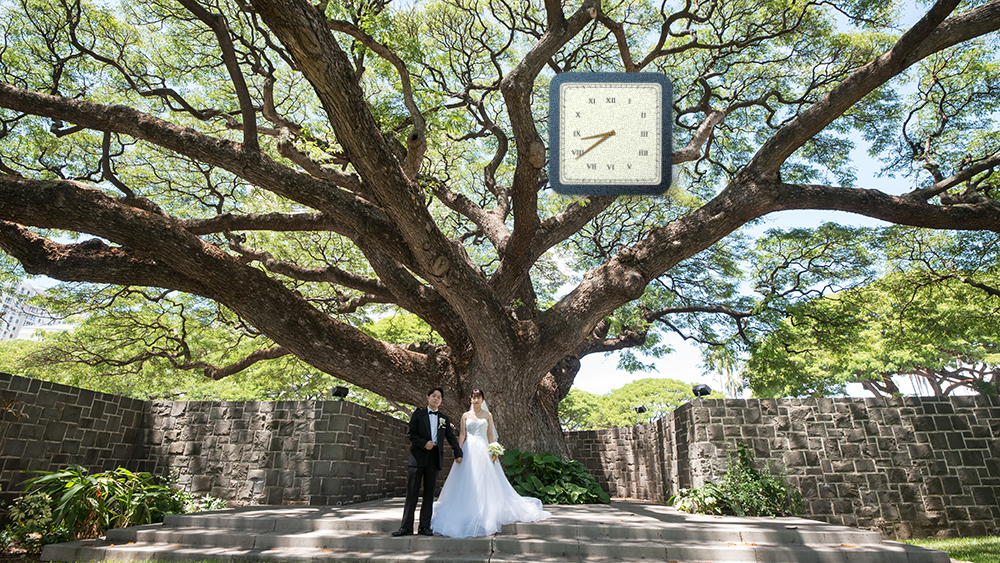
**8:39**
